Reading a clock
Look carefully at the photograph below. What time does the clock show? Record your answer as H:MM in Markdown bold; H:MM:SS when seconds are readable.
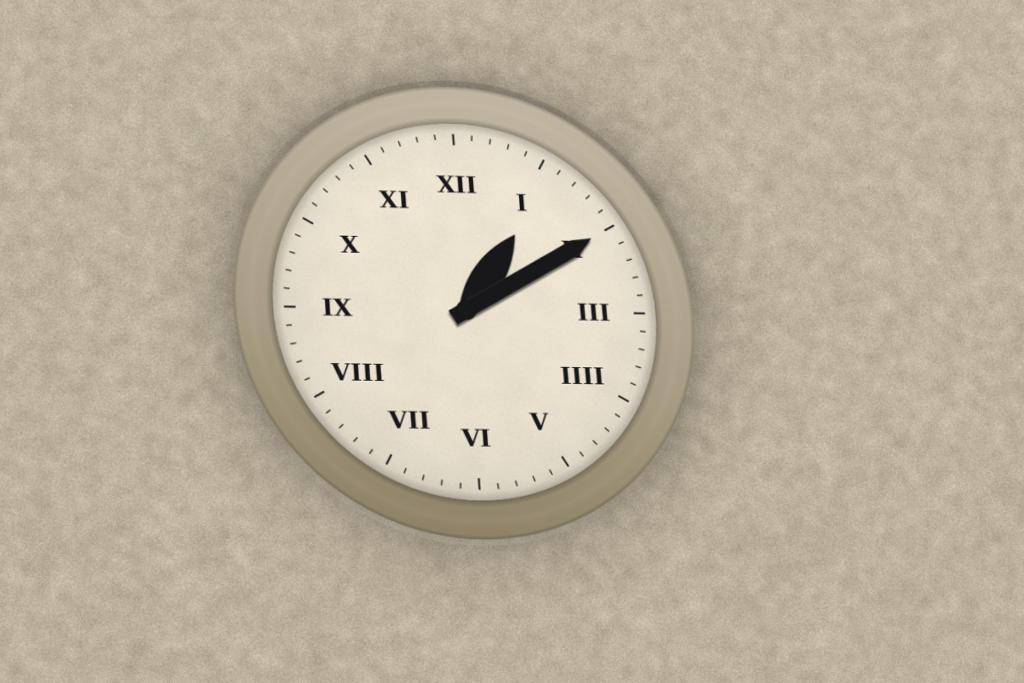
**1:10**
